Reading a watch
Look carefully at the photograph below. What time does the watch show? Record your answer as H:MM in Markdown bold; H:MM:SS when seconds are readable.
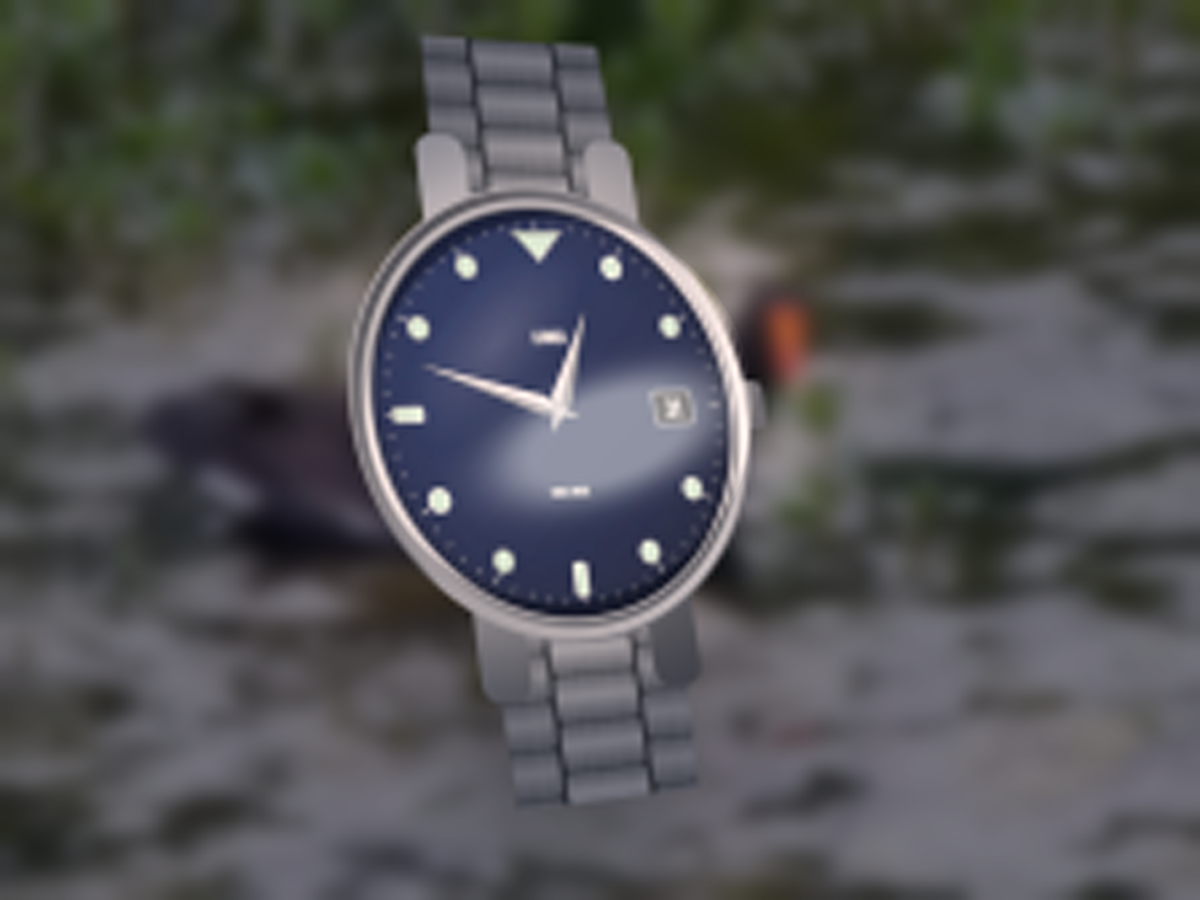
**12:48**
